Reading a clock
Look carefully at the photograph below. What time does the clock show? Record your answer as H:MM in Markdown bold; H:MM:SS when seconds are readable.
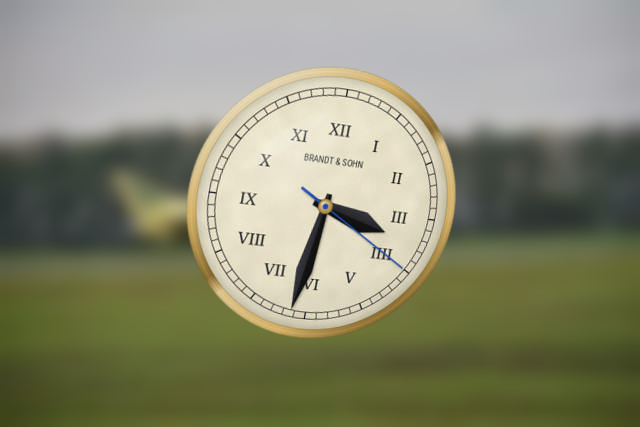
**3:31:20**
